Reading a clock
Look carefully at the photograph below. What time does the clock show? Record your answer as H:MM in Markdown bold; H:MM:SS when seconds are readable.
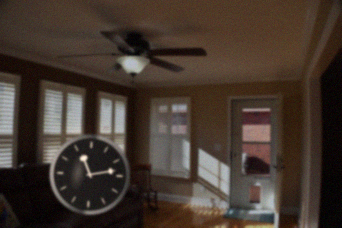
**11:13**
